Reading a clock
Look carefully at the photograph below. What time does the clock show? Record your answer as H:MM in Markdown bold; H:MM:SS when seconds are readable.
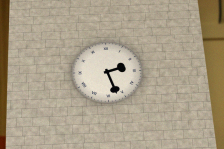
**2:27**
